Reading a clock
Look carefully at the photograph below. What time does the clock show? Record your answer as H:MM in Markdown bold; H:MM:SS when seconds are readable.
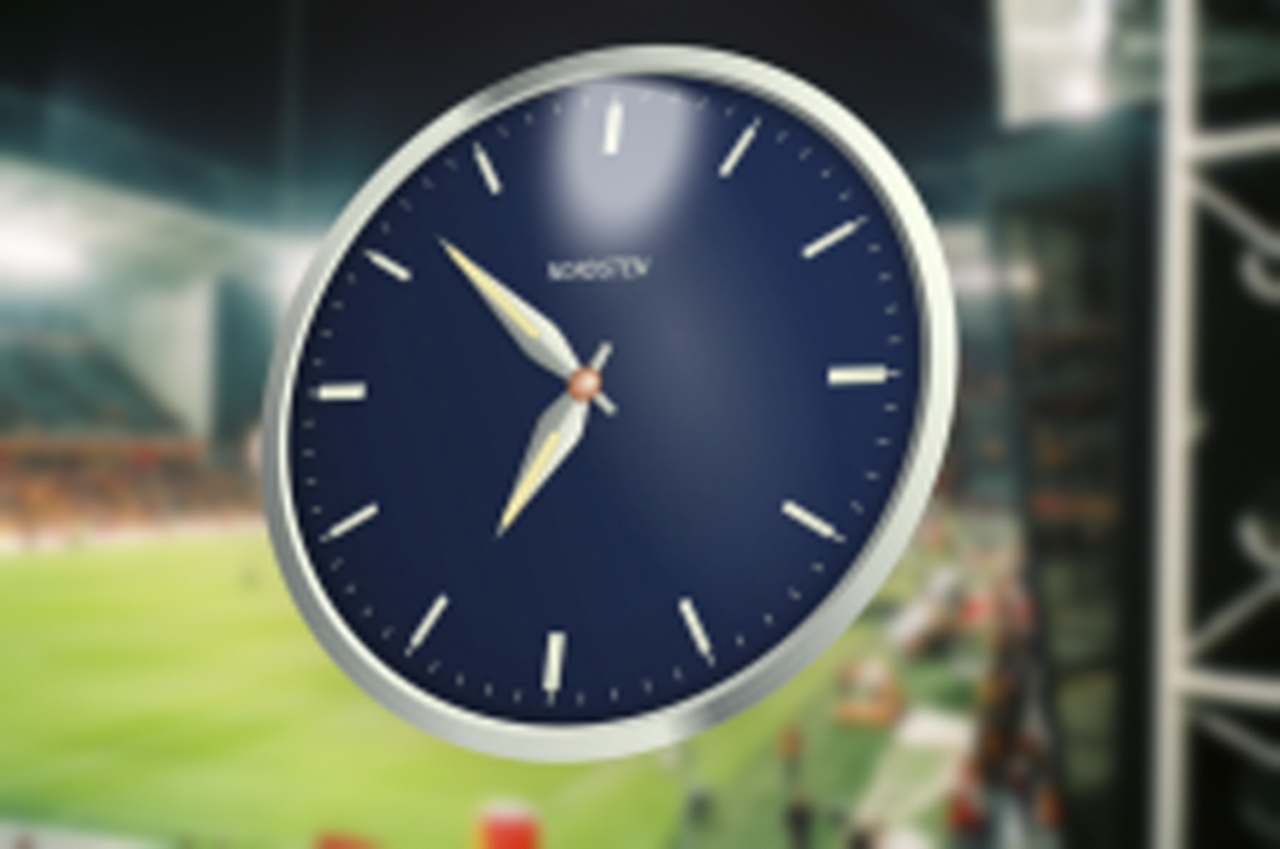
**6:52**
